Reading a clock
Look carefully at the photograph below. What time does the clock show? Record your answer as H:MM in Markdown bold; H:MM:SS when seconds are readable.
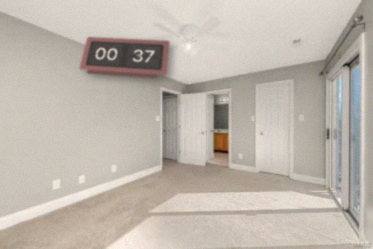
**0:37**
